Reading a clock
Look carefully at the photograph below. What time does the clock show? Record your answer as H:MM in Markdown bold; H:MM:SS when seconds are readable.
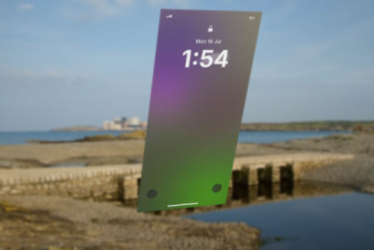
**1:54**
